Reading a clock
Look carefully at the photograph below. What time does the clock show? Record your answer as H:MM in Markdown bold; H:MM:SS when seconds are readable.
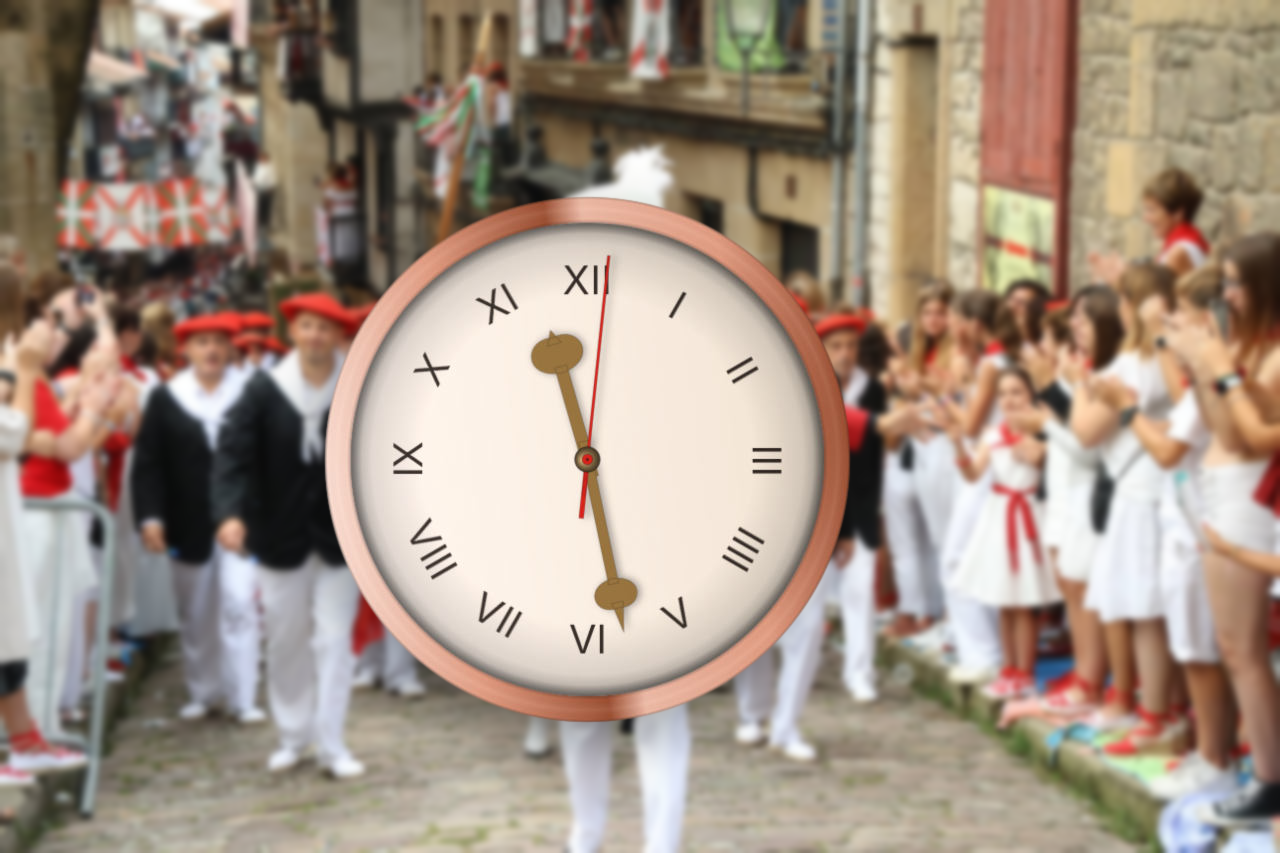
**11:28:01**
